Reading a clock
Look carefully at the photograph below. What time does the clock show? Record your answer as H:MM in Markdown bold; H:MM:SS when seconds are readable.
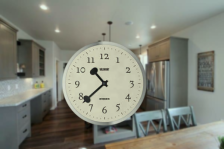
**10:38**
